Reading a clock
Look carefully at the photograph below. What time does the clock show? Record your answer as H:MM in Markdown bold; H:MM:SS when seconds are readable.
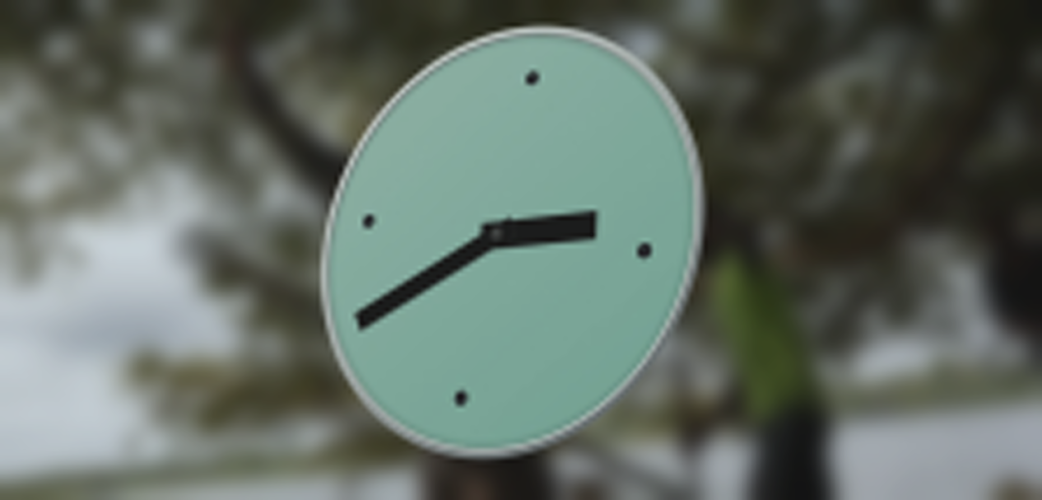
**2:39**
